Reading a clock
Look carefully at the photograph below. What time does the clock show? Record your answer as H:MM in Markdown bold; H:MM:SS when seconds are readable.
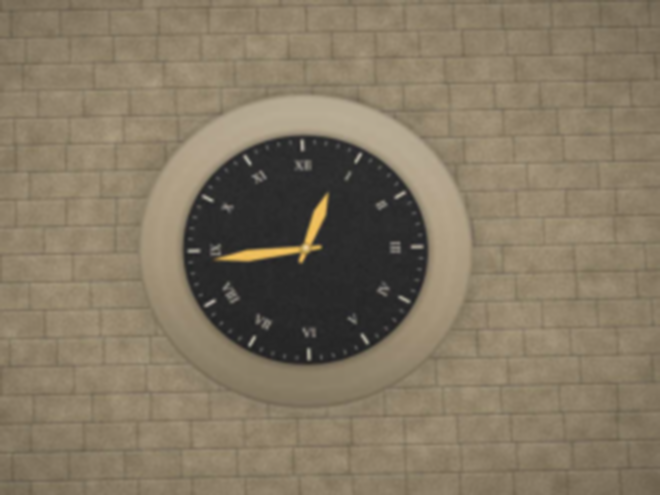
**12:44**
